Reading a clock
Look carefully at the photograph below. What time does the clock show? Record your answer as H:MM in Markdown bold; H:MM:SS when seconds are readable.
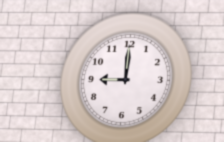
**9:00**
